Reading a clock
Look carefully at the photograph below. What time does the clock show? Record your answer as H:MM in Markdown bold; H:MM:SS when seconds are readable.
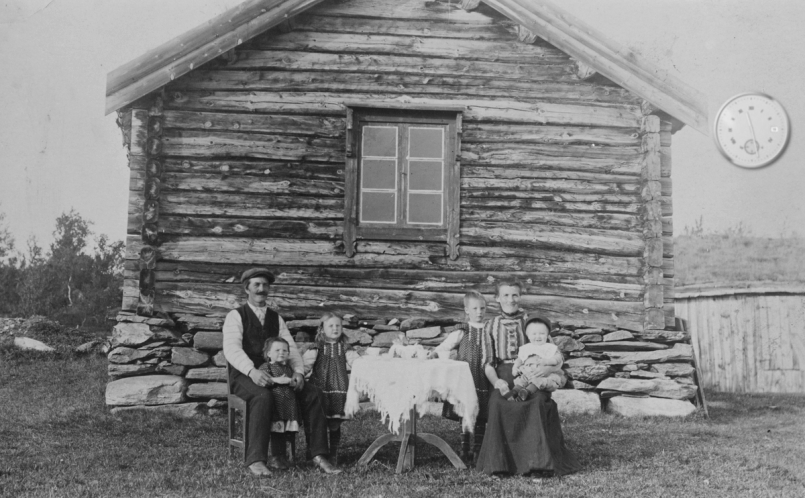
**11:28**
